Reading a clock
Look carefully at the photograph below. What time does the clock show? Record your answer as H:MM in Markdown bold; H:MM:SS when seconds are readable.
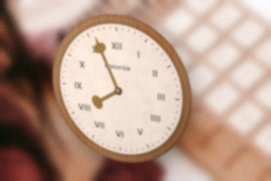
**7:56**
